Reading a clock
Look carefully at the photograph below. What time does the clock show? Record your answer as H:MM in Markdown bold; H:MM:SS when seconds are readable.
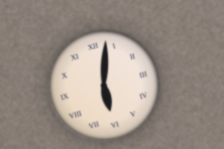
**6:03**
